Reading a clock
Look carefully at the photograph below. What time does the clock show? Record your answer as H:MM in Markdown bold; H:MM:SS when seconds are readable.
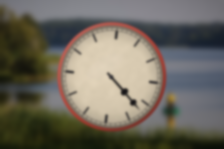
**4:22**
